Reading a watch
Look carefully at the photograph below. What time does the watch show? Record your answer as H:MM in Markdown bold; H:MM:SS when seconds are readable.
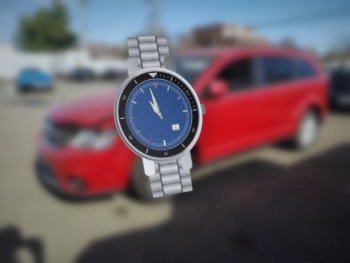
**10:58**
